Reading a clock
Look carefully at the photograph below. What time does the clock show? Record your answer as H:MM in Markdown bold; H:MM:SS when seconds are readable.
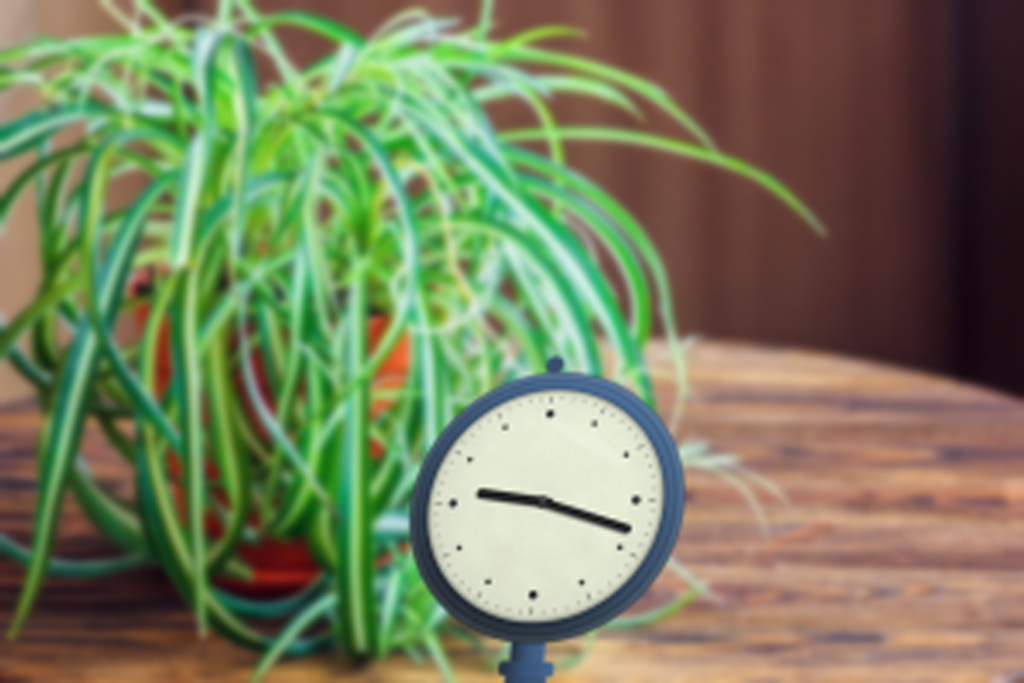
**9:18**
